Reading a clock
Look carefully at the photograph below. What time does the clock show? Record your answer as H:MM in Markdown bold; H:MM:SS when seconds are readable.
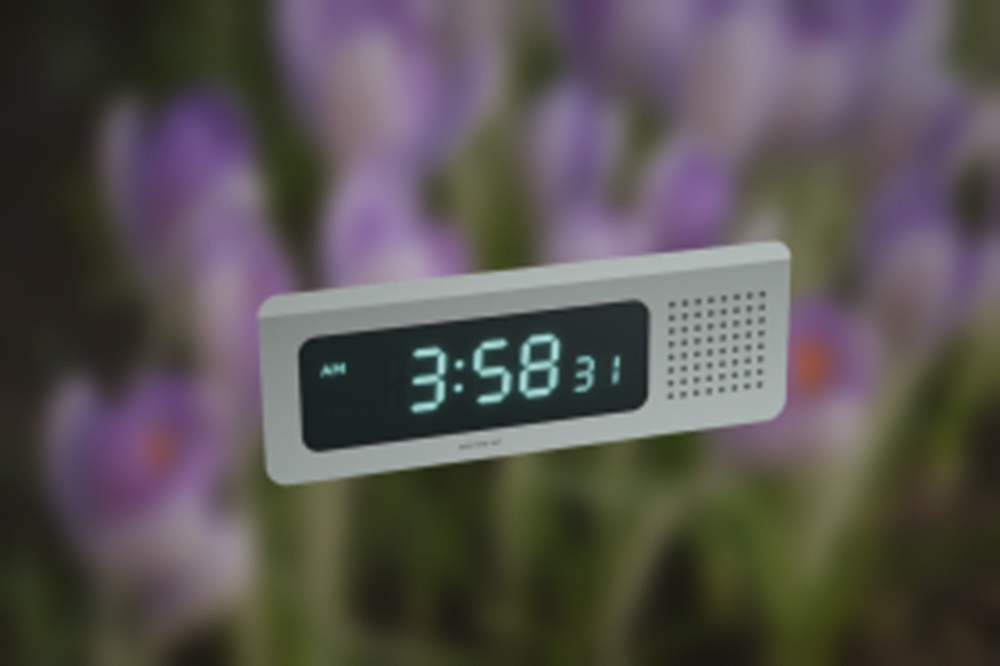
**3:58:31**
